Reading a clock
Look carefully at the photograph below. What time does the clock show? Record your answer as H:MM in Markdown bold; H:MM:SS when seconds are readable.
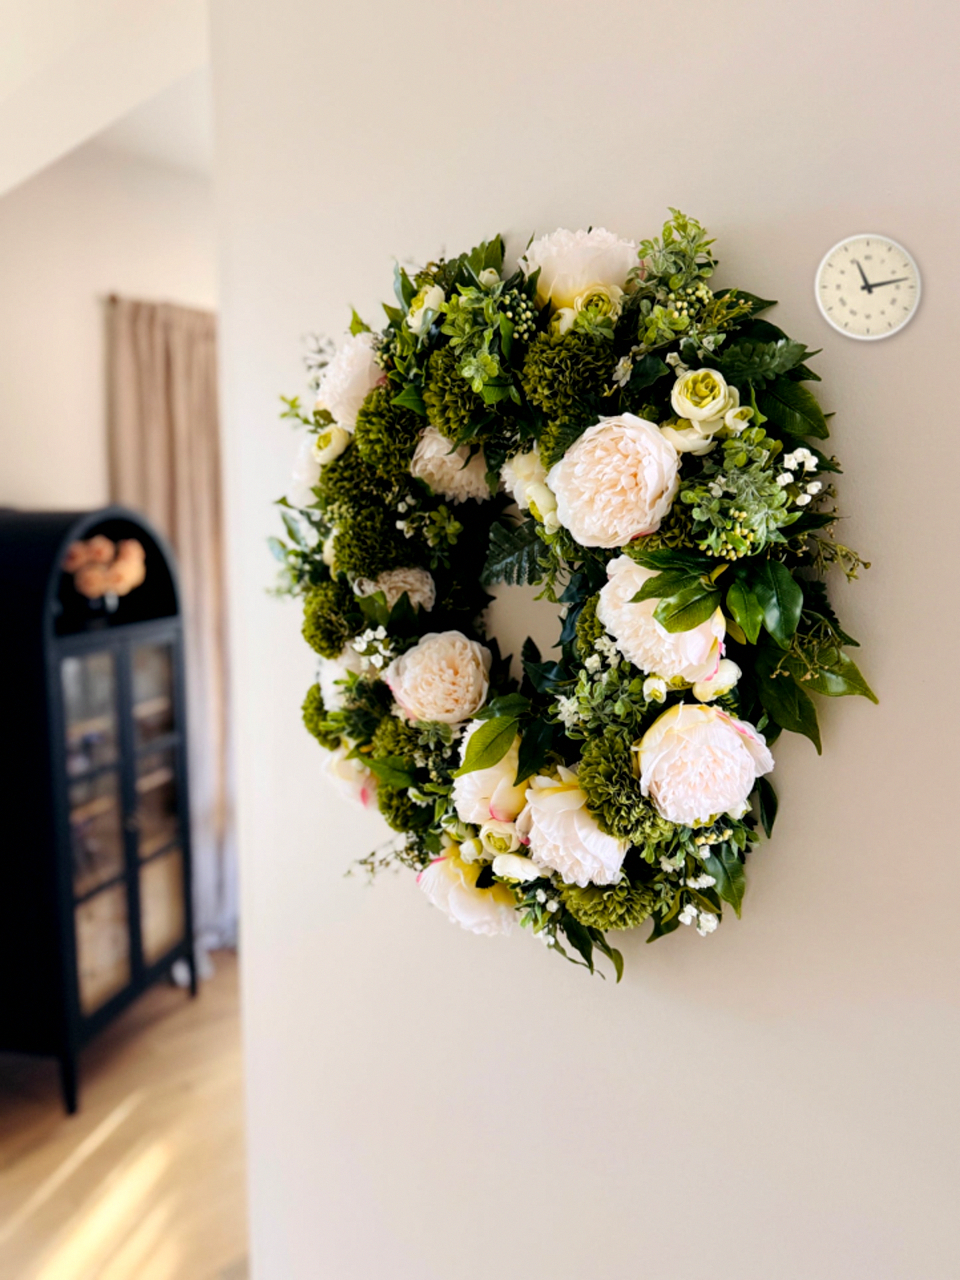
**11:13**
